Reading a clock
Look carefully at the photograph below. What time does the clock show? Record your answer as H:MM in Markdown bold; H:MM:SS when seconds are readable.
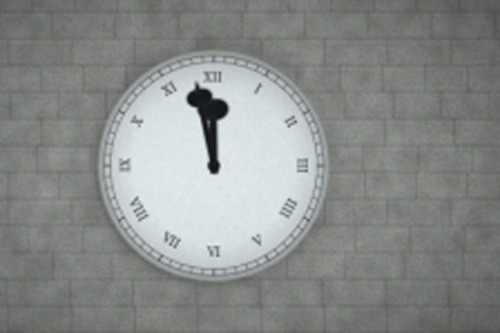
**11:58**
